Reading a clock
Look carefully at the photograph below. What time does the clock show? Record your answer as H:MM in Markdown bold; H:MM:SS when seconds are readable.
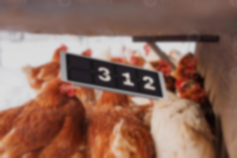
**3:12**
